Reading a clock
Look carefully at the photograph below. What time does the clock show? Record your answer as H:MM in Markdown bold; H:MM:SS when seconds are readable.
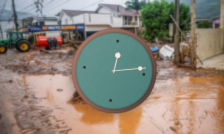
**12:13**
